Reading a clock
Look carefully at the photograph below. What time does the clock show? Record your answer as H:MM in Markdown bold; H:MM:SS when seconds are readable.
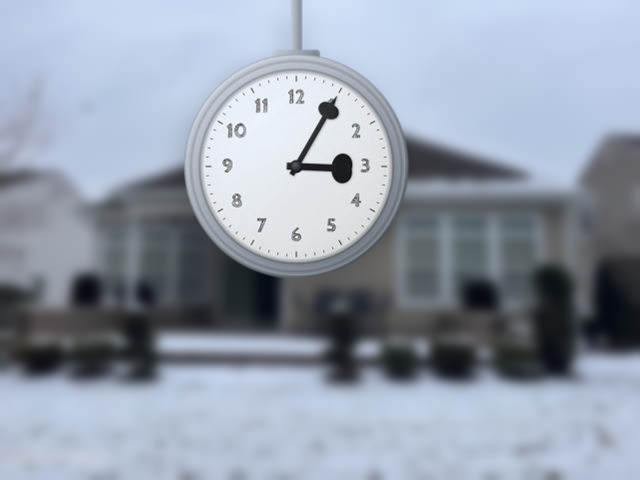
**3:05**
